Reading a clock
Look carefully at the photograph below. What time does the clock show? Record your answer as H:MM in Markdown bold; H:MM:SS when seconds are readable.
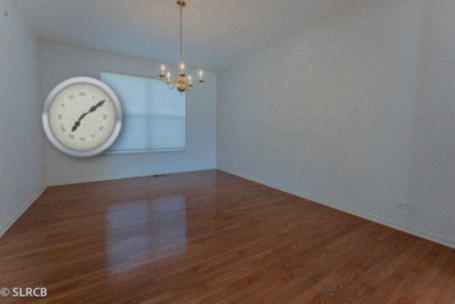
**7:09**
